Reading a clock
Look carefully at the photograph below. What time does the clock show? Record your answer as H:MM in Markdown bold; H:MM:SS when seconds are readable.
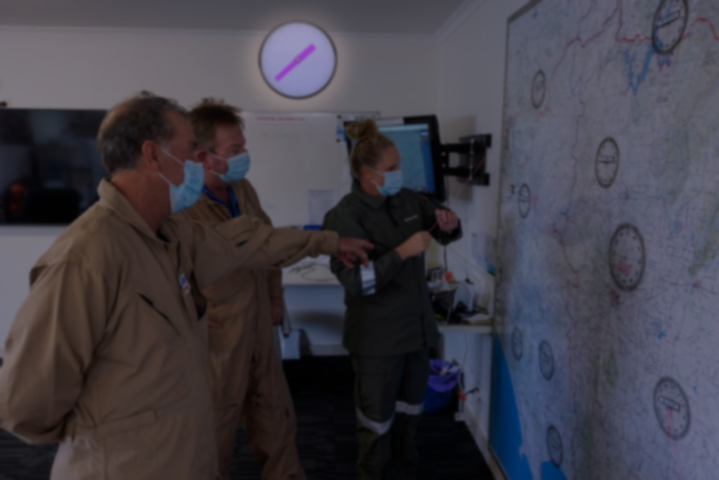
**1:38**
